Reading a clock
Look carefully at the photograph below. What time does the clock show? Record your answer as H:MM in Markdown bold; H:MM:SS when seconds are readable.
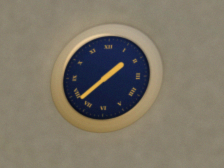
**1:38**
